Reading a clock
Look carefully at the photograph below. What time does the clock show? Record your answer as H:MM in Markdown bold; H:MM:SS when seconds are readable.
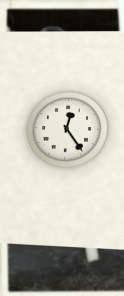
**12:24**
